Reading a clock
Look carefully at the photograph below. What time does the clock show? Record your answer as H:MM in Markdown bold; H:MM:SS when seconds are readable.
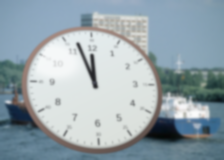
**11:57**
